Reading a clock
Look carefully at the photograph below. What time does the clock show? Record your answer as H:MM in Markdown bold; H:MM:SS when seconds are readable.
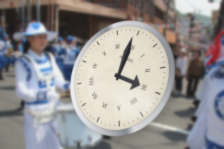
**2:59**
